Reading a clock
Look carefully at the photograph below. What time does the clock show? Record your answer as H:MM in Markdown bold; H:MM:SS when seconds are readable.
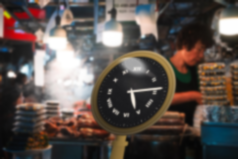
**5:14**
